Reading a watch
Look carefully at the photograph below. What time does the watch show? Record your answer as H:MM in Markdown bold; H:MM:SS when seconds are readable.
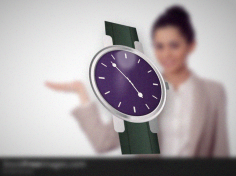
**4:53**
